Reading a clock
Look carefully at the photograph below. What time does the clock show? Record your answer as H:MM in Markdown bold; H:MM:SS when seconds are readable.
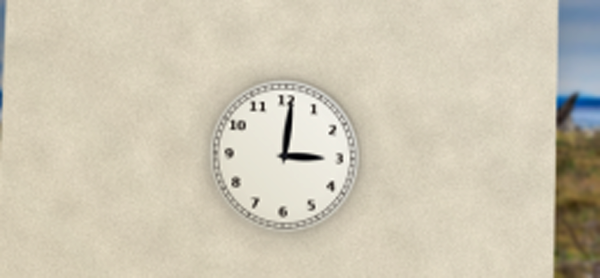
**3:01**
